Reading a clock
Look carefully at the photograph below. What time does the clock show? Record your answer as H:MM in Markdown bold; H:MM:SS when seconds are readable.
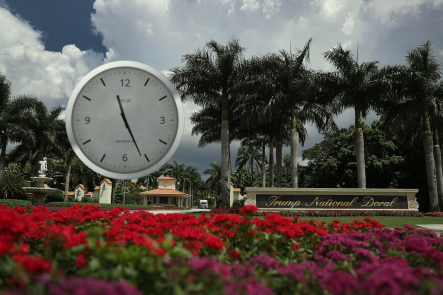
**11:26**
